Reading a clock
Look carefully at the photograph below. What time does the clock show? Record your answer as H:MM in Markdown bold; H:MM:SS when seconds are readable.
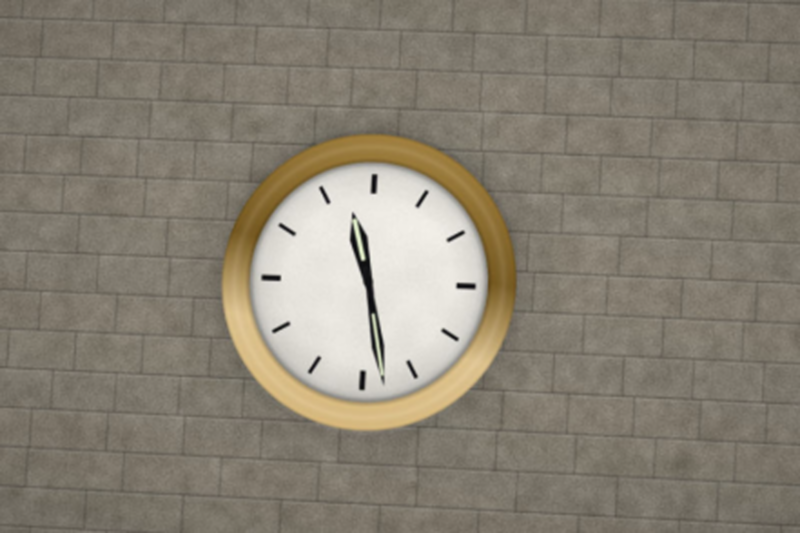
**11:28**
